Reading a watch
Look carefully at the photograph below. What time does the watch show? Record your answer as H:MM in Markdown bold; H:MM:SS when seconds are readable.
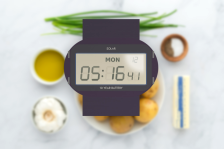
**5:16:41**
